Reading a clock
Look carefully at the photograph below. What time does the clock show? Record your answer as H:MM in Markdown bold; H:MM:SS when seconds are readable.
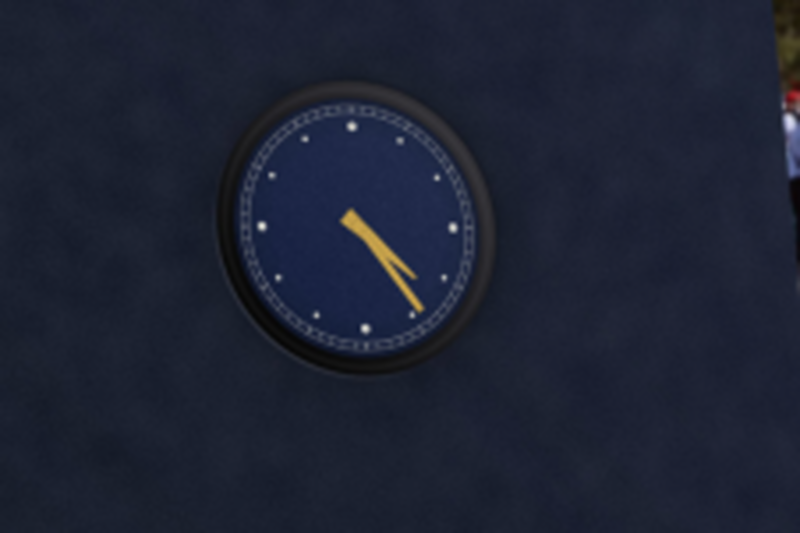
**4:24**
